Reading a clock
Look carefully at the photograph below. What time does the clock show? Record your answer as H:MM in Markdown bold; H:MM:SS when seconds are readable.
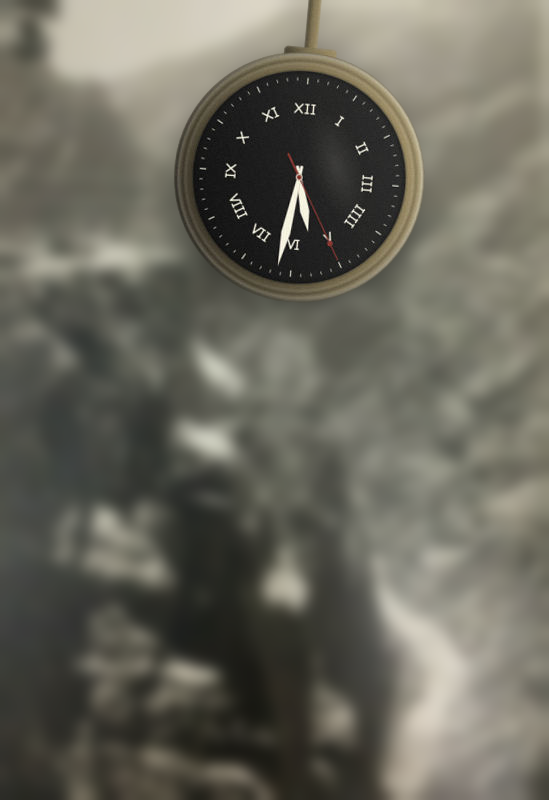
**5:31:25**
